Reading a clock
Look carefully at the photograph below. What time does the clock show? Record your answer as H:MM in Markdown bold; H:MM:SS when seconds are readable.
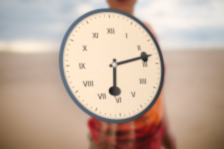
**6:13**
